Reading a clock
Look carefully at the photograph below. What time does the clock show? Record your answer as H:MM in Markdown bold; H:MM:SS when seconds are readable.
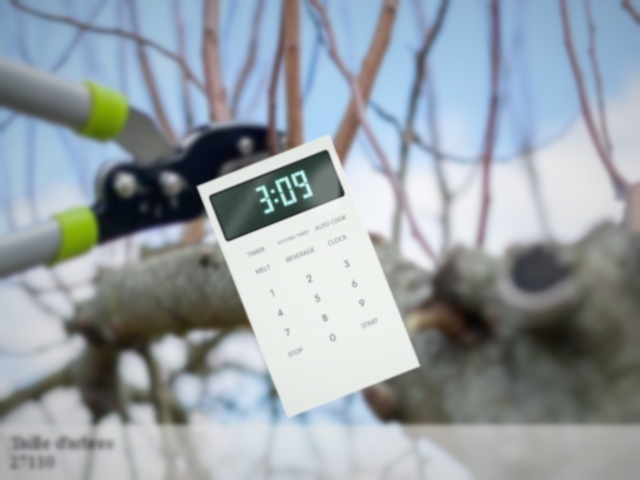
**3:09**
